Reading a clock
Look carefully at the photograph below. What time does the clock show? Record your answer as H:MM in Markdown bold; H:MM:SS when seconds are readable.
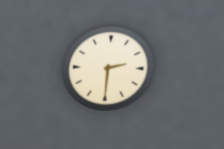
**2:30**
